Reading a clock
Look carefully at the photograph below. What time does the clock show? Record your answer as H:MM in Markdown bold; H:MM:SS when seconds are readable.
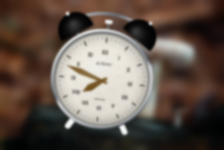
**7:48**
